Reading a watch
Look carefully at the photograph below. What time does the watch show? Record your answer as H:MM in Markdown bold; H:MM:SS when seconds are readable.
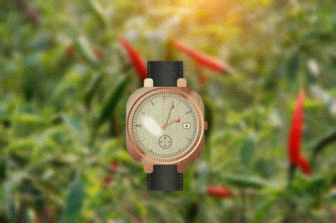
**2:03**
